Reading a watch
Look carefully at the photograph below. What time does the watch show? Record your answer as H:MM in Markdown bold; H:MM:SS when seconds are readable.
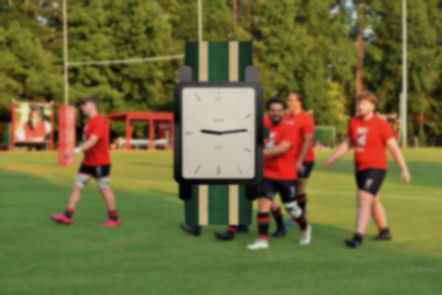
**9:14**
